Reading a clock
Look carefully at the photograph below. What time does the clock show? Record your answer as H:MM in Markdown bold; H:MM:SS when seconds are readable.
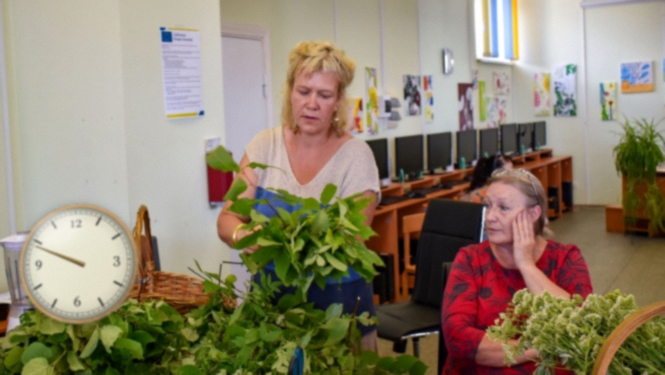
**9:49**
